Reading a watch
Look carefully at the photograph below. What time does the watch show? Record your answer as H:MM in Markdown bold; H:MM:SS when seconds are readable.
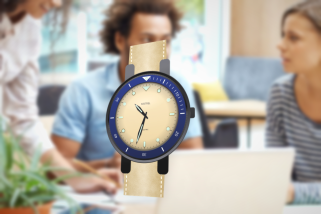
**10:33**
